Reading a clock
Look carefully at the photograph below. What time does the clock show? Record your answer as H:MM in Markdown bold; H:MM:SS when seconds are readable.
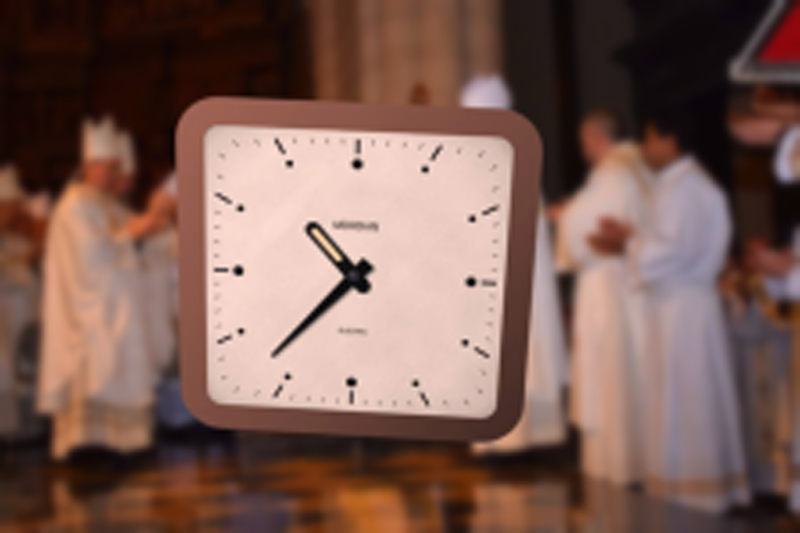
**10:37**
